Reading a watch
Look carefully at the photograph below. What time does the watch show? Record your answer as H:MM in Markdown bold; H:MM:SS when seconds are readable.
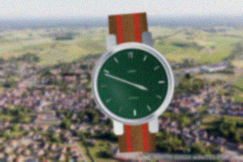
**3:49**
